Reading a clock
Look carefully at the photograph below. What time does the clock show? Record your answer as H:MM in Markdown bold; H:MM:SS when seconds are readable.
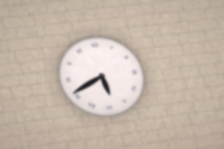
**5:41**
